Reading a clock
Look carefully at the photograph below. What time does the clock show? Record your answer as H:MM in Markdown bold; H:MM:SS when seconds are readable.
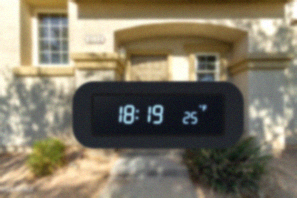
**18:19**
